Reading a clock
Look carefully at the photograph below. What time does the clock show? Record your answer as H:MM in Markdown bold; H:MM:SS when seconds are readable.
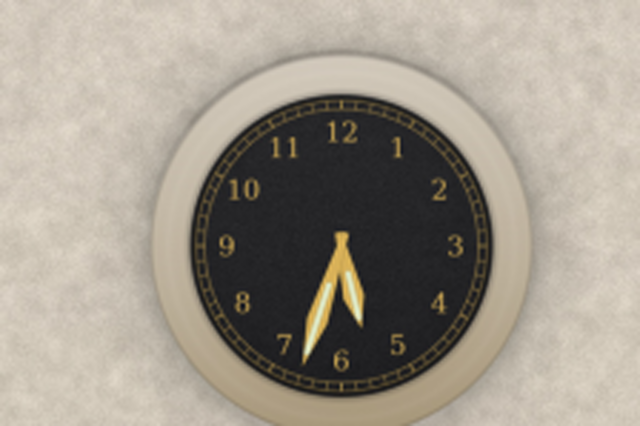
**5:33**
